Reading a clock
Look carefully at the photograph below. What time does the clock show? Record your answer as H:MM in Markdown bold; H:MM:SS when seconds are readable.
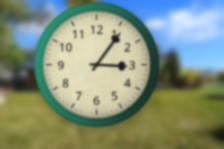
**3:06**
